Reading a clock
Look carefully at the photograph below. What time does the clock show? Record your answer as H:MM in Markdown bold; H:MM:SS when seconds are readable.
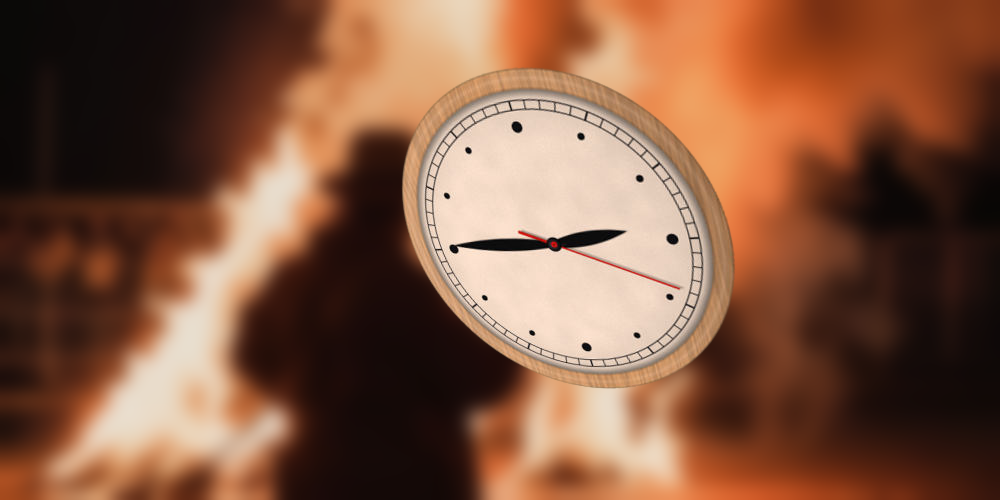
**2:45:19**
